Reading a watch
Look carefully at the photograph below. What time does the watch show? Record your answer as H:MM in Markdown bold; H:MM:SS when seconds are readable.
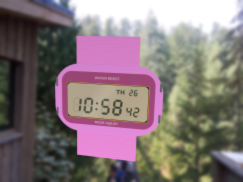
**10:58:42**
